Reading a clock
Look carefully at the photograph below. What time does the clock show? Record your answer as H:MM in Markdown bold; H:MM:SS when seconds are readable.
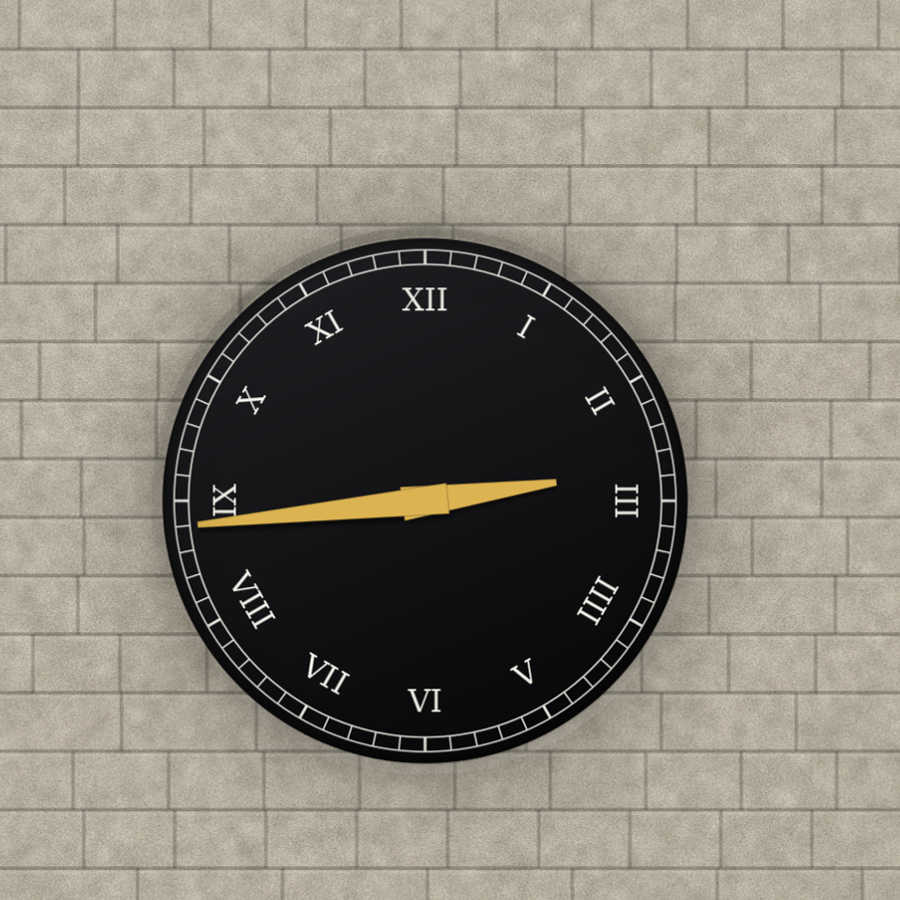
**2:44**
